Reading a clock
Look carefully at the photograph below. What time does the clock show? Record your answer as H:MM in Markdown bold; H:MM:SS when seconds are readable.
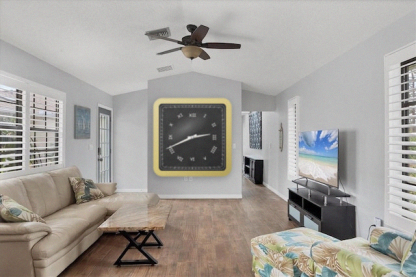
**2:41**
